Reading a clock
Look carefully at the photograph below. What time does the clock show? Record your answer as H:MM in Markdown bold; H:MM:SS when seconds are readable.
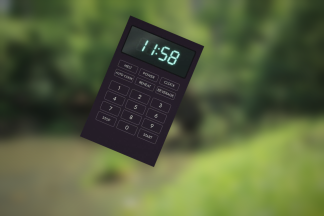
**11:58**
